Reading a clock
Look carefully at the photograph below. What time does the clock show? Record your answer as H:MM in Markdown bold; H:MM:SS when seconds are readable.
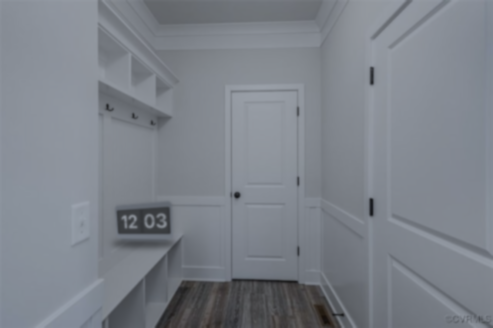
**12:03**
